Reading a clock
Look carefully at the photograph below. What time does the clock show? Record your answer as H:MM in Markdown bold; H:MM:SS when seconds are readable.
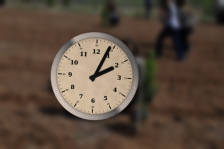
**2:04**
